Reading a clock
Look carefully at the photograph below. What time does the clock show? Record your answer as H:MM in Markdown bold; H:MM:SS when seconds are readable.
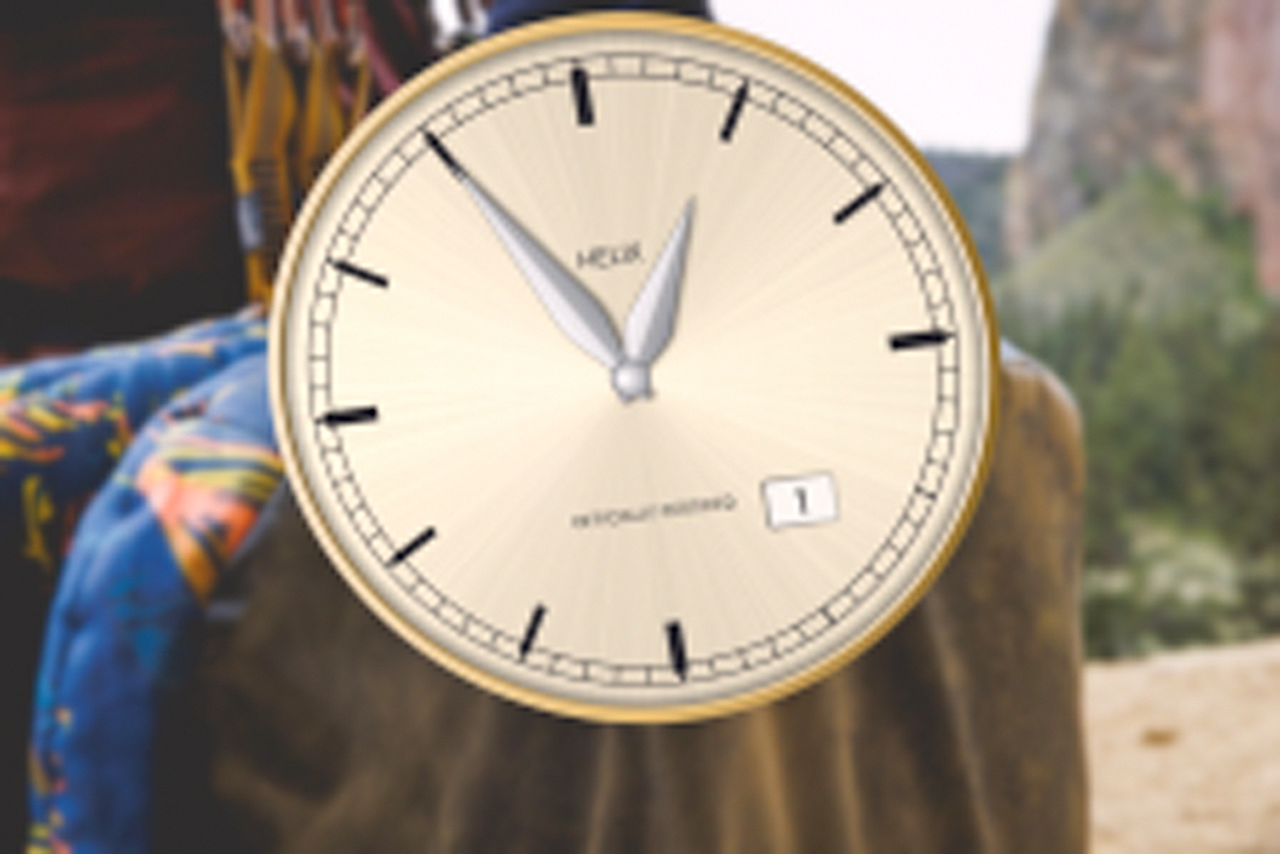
**12:55**
